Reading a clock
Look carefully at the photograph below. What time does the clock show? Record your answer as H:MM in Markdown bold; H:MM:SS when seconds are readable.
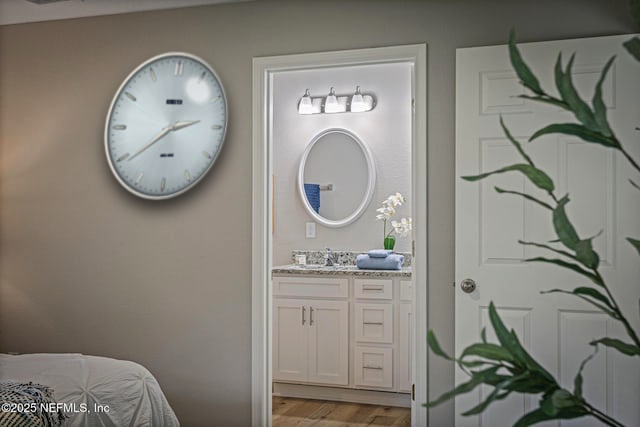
**2:39**
